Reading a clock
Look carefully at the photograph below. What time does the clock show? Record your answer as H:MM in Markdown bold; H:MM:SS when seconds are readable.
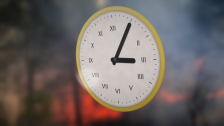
**3:05**
